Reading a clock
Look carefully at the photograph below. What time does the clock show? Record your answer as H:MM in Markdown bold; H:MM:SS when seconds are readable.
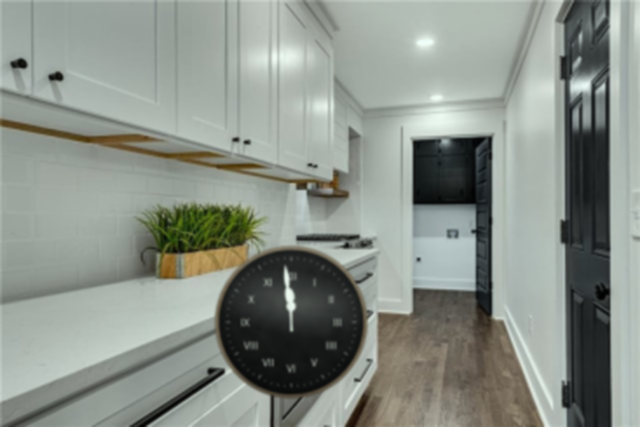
**11:59**
